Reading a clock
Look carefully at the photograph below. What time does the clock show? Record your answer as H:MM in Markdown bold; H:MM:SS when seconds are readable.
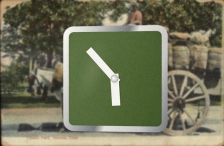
**5:53**
